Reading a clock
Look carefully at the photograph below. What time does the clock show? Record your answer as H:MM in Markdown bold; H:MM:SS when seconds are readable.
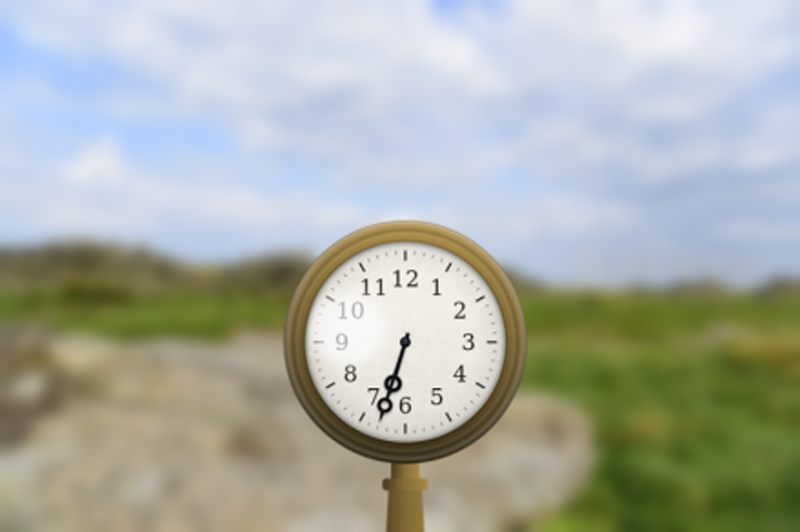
**6:33**
